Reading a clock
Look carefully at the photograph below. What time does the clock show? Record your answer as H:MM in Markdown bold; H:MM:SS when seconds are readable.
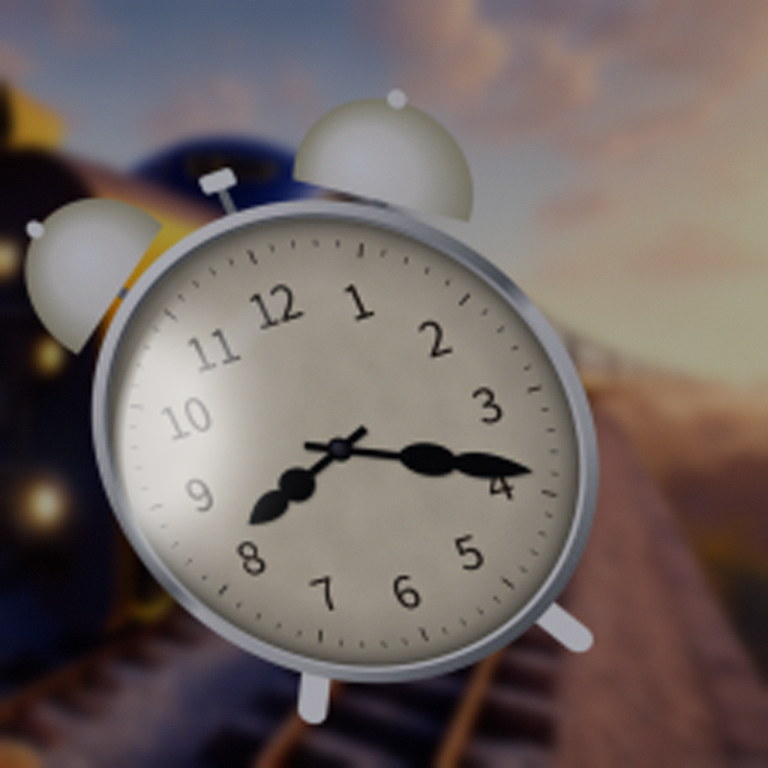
**8:19**
